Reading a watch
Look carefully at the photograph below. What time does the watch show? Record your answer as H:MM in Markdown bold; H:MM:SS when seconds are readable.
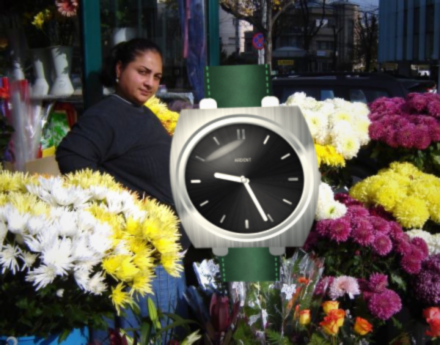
**9:26**
